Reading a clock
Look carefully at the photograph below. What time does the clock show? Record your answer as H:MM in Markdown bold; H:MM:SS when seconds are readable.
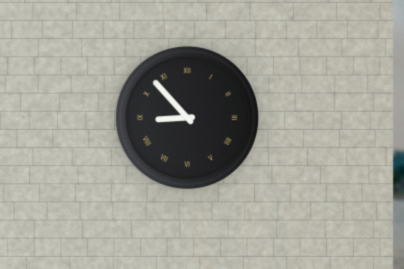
**8:53**
